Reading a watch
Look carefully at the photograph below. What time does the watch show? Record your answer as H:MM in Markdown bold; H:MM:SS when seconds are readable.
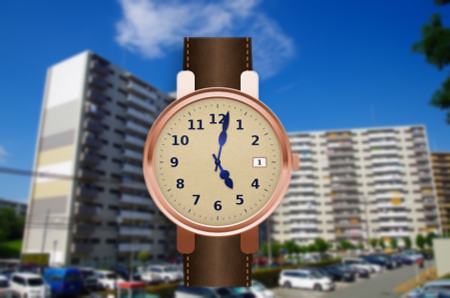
**5:02**
